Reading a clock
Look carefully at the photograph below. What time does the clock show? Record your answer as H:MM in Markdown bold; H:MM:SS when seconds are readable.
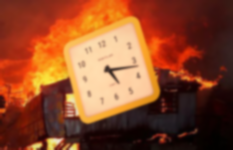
**5:17**
